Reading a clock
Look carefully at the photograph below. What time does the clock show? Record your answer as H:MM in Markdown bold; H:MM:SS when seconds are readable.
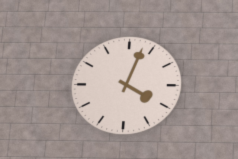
**4:03**
